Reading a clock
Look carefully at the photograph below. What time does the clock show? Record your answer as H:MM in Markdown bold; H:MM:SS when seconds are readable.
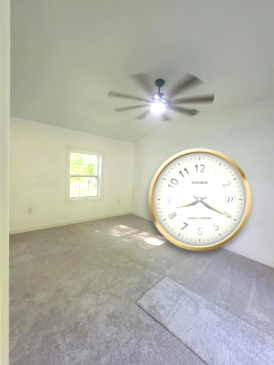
**8:20**
